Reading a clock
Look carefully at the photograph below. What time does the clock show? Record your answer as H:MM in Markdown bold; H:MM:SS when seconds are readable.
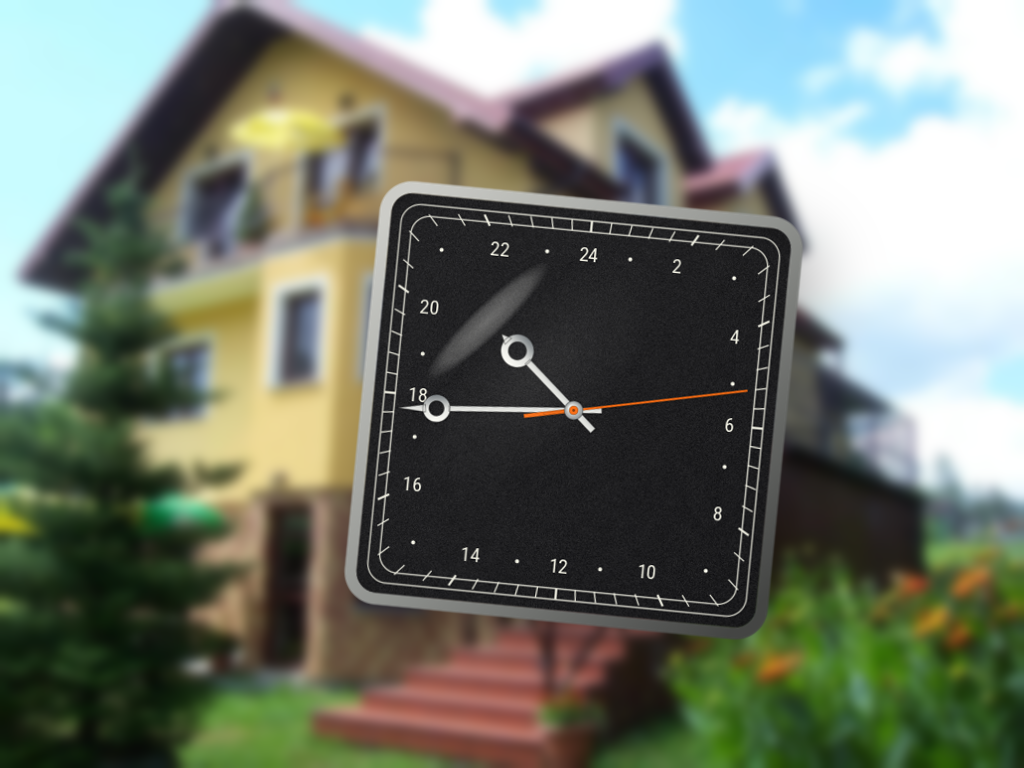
**20:44:13**
